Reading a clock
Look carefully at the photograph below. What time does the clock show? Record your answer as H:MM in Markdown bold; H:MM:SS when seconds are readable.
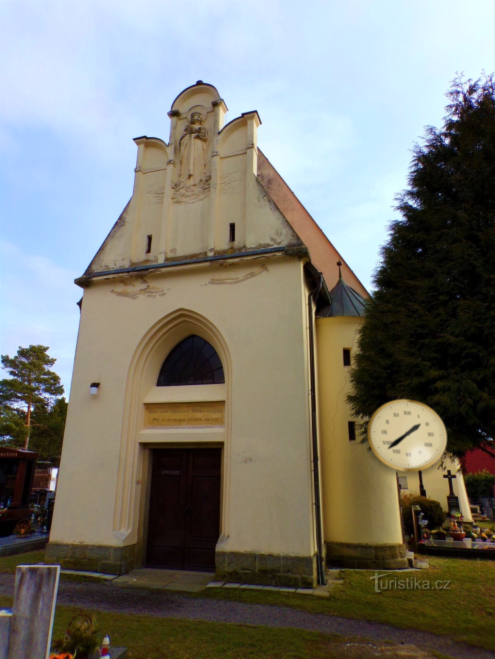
**1:38**
